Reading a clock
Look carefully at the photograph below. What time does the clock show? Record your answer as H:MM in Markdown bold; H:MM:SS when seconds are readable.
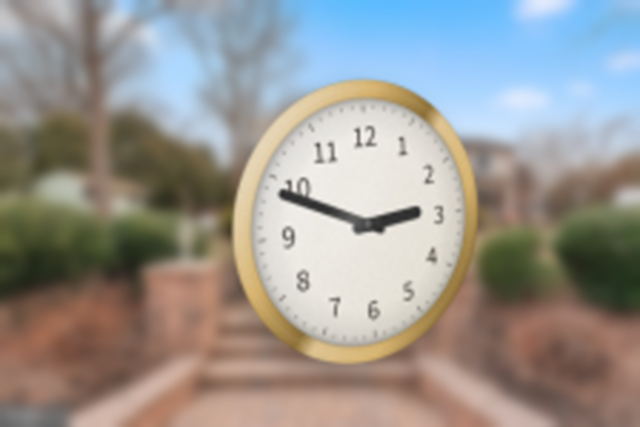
**2:49**
